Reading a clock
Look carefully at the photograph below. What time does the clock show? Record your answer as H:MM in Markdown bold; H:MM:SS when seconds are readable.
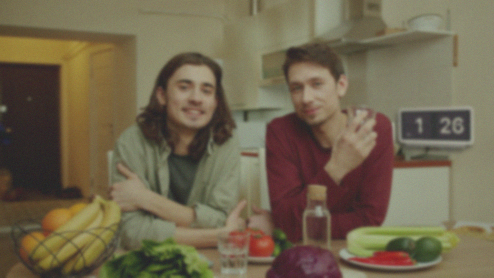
**1:26**
